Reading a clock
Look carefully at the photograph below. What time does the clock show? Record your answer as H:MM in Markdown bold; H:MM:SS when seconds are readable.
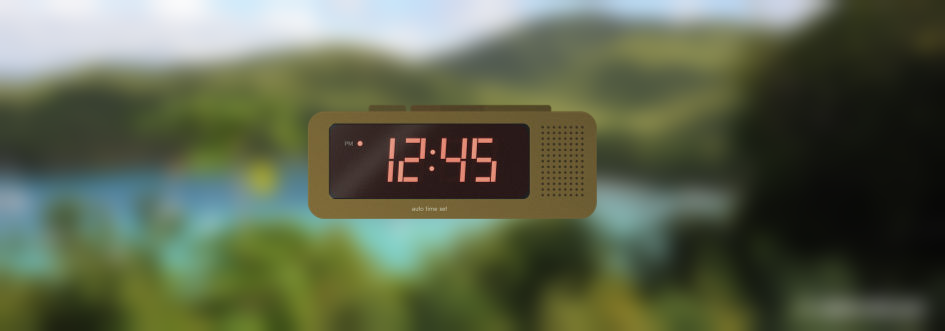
**12:45**
